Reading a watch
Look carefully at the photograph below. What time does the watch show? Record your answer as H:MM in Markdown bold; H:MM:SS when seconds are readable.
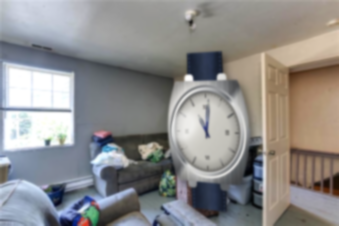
**11:01**
